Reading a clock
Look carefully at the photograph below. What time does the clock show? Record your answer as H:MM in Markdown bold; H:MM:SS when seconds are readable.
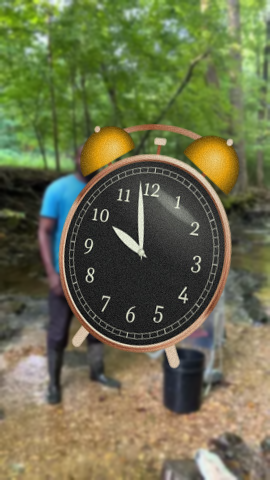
**9:58**
